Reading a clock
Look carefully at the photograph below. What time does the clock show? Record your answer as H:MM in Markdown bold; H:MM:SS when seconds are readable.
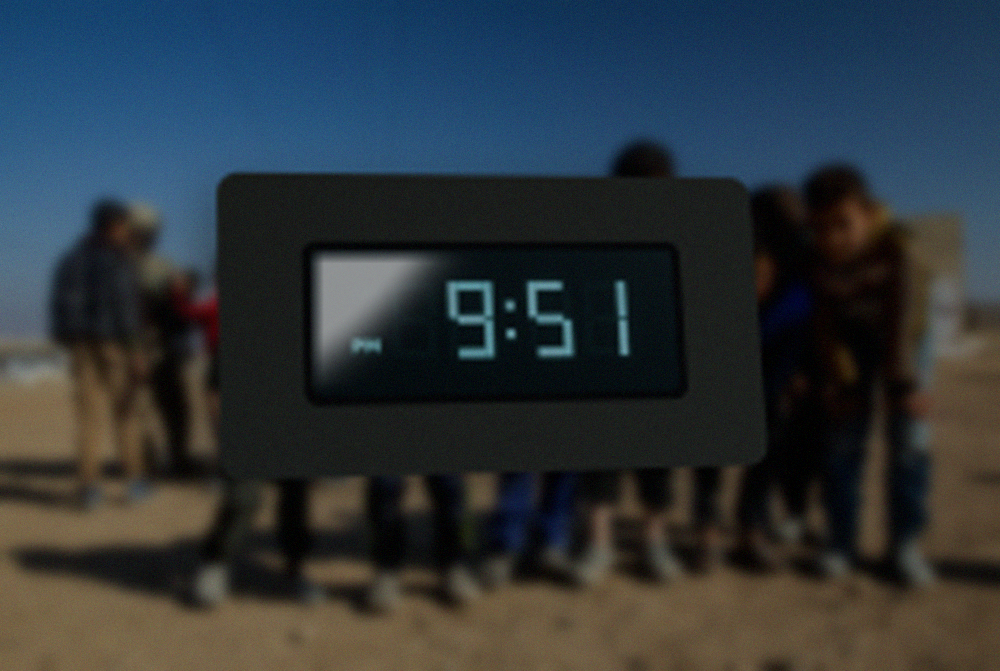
**9:51**
